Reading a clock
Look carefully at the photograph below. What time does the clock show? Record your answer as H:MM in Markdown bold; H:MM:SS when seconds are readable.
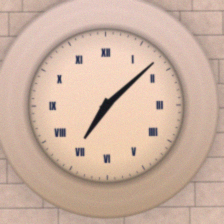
**7:08**
